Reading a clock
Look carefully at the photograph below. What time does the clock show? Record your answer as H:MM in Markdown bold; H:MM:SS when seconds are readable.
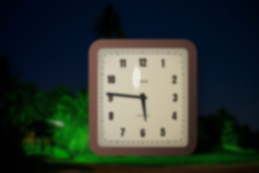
**5:46**
